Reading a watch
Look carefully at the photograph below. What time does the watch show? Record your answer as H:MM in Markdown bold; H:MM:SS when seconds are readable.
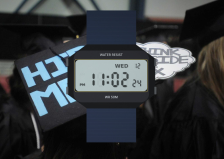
**11:02:24**
